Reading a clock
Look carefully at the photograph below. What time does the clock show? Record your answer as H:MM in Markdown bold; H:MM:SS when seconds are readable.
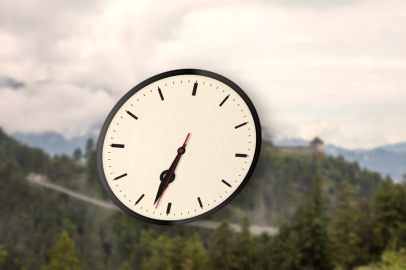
**6:32:32**
